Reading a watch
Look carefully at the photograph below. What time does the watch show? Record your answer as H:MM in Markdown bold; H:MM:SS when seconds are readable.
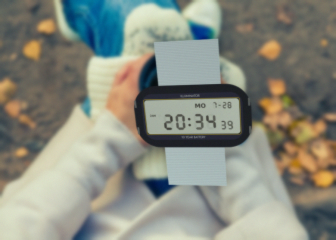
**20:34:39**
